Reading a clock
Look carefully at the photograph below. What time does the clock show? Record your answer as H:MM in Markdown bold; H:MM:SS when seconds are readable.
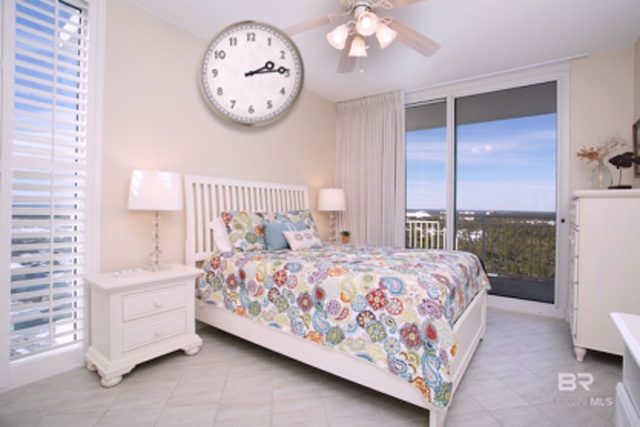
**2:14**
